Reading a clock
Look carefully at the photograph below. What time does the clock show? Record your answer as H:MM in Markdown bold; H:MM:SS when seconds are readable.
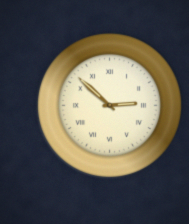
**2:52**
